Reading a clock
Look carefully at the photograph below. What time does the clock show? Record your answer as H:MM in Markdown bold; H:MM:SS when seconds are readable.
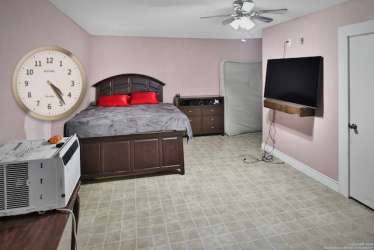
**4:24**
